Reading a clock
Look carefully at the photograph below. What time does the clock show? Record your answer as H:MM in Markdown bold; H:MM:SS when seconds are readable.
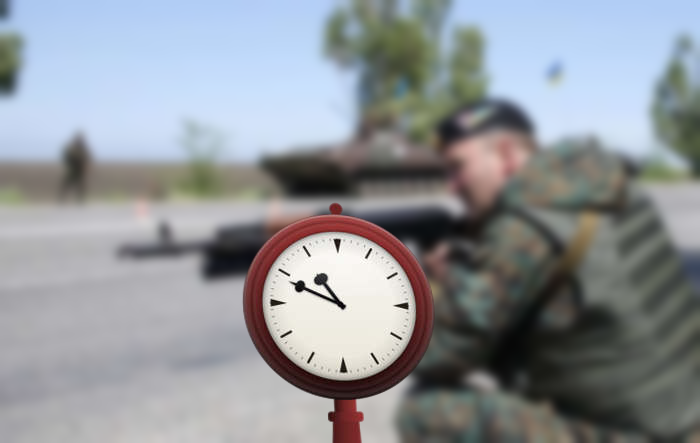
**10:49**
